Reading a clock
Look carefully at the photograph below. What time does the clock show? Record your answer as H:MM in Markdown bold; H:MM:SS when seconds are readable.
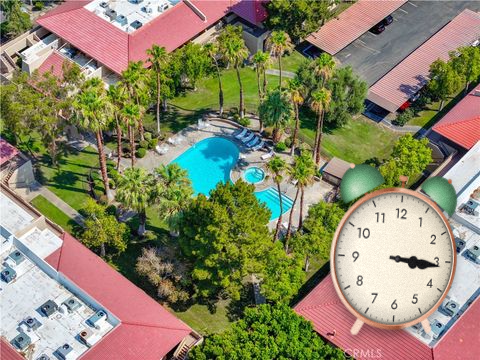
**3:16**
